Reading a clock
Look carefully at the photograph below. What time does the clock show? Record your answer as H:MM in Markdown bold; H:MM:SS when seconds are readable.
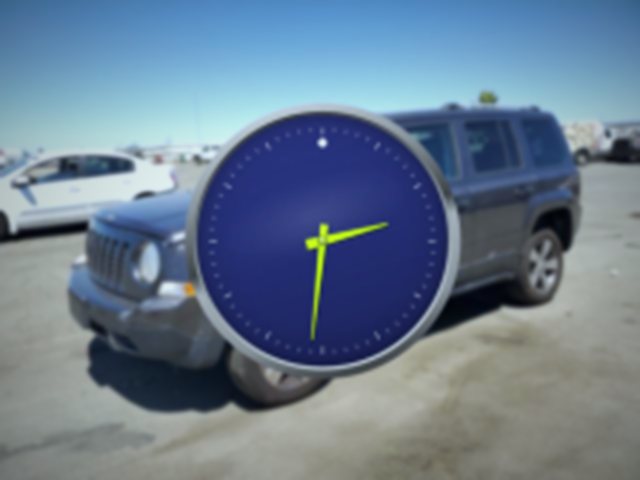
**2:31**
